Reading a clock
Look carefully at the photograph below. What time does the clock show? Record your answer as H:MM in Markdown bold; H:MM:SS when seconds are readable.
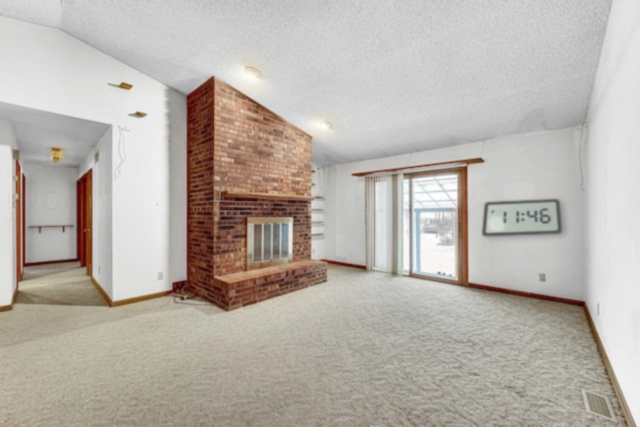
**11:46**
